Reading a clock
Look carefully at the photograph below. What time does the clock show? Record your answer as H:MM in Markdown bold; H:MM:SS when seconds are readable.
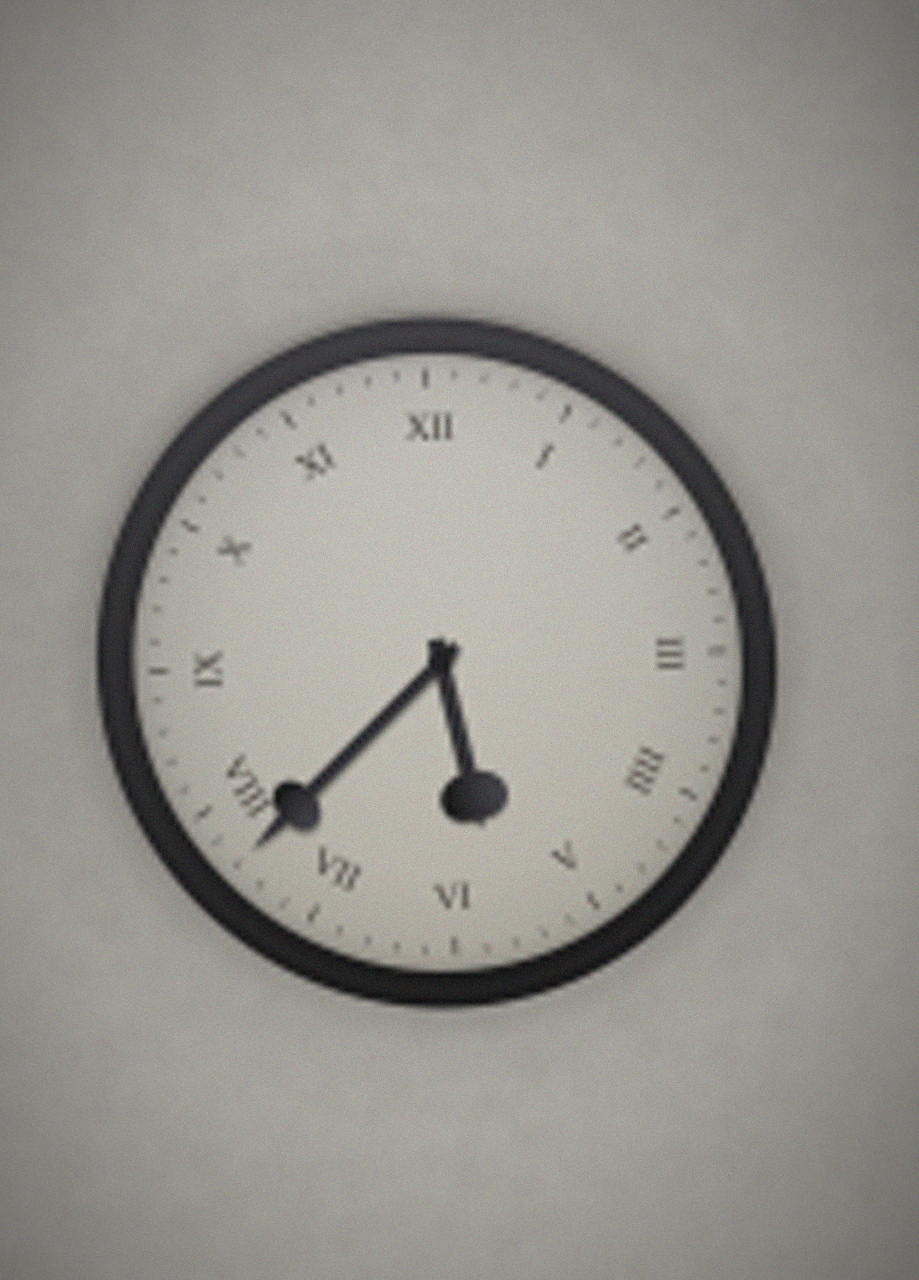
**5:38**
